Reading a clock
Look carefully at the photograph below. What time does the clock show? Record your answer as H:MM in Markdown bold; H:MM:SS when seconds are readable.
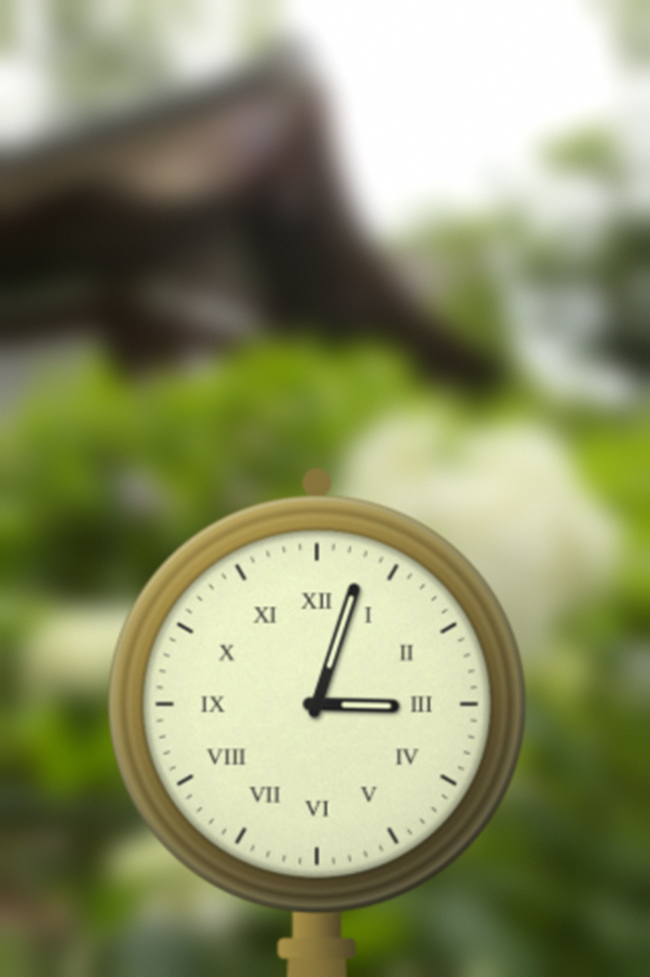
**3:03**
